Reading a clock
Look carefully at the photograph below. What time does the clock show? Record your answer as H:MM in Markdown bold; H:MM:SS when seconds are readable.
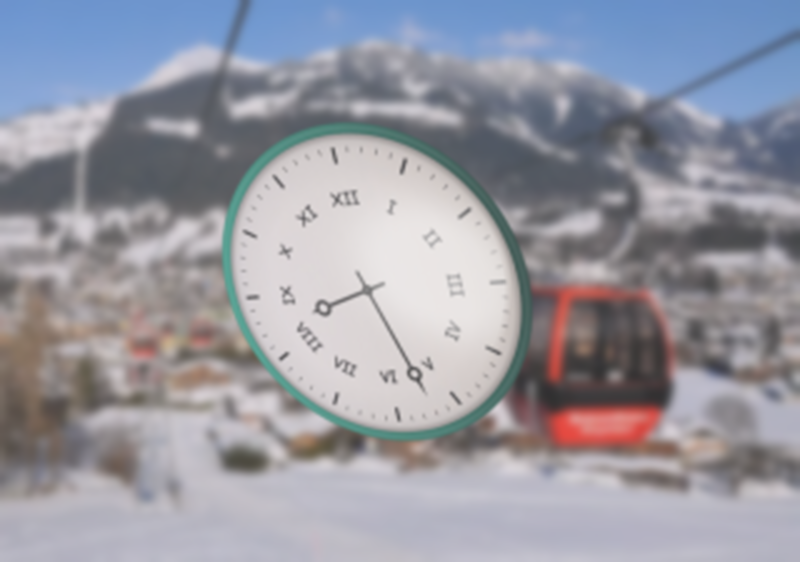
**8:27**
